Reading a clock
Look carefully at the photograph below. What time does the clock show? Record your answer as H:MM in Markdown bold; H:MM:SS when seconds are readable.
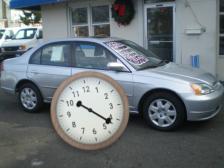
**10:22**
